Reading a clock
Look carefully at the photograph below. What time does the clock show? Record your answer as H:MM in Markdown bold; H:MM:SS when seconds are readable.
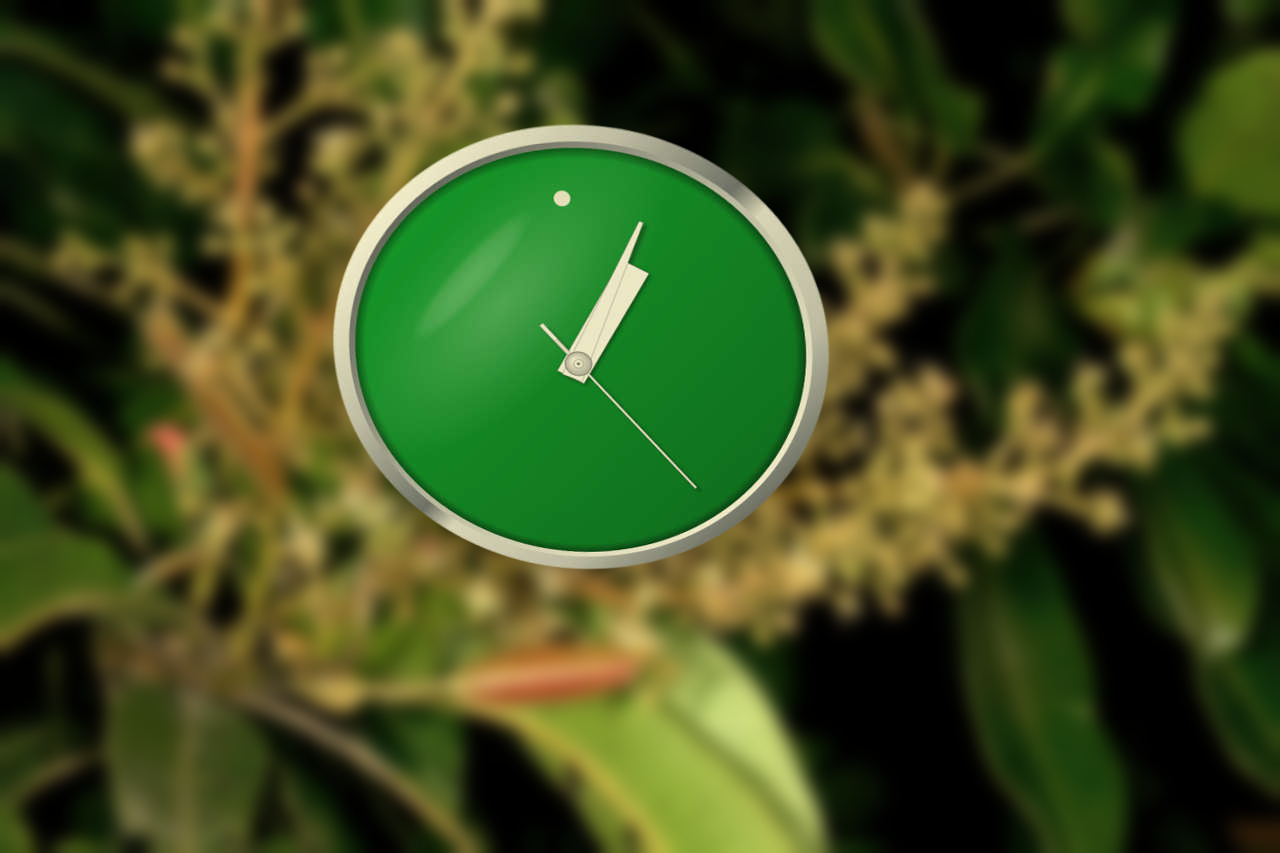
**1:04:24**
